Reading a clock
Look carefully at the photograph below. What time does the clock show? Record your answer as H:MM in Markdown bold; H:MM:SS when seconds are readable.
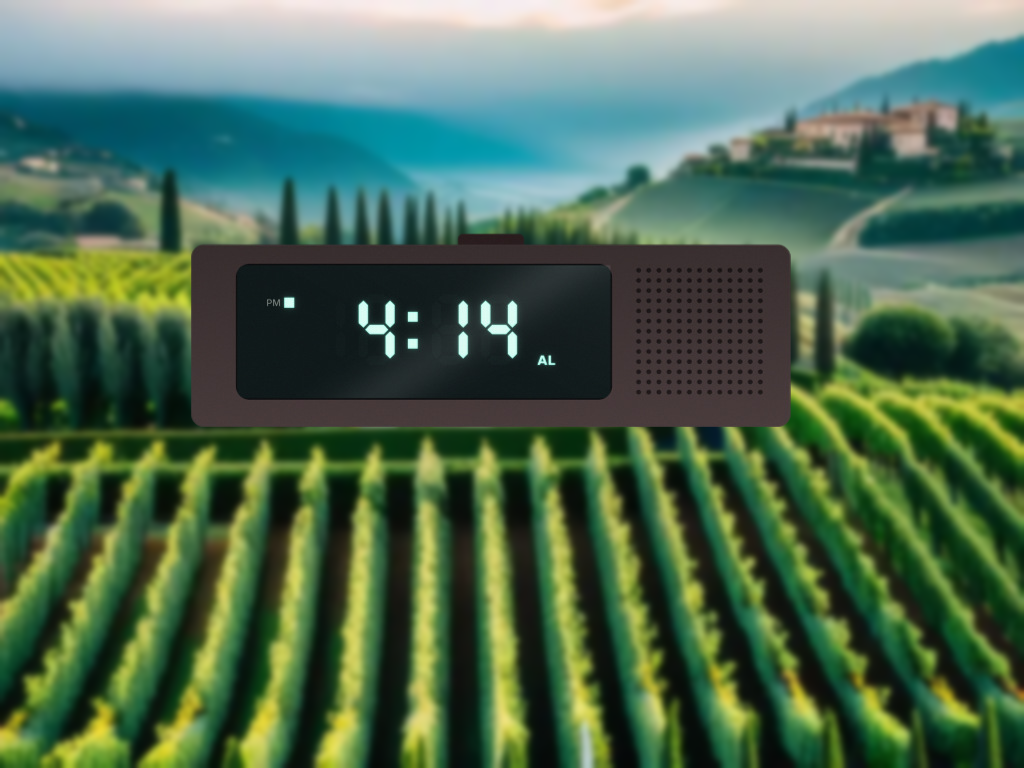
**4:14**
